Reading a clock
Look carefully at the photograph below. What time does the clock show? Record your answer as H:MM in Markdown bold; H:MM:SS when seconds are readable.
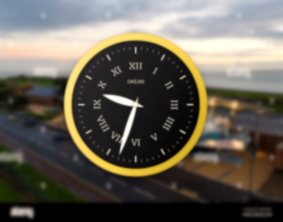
**9:33**
